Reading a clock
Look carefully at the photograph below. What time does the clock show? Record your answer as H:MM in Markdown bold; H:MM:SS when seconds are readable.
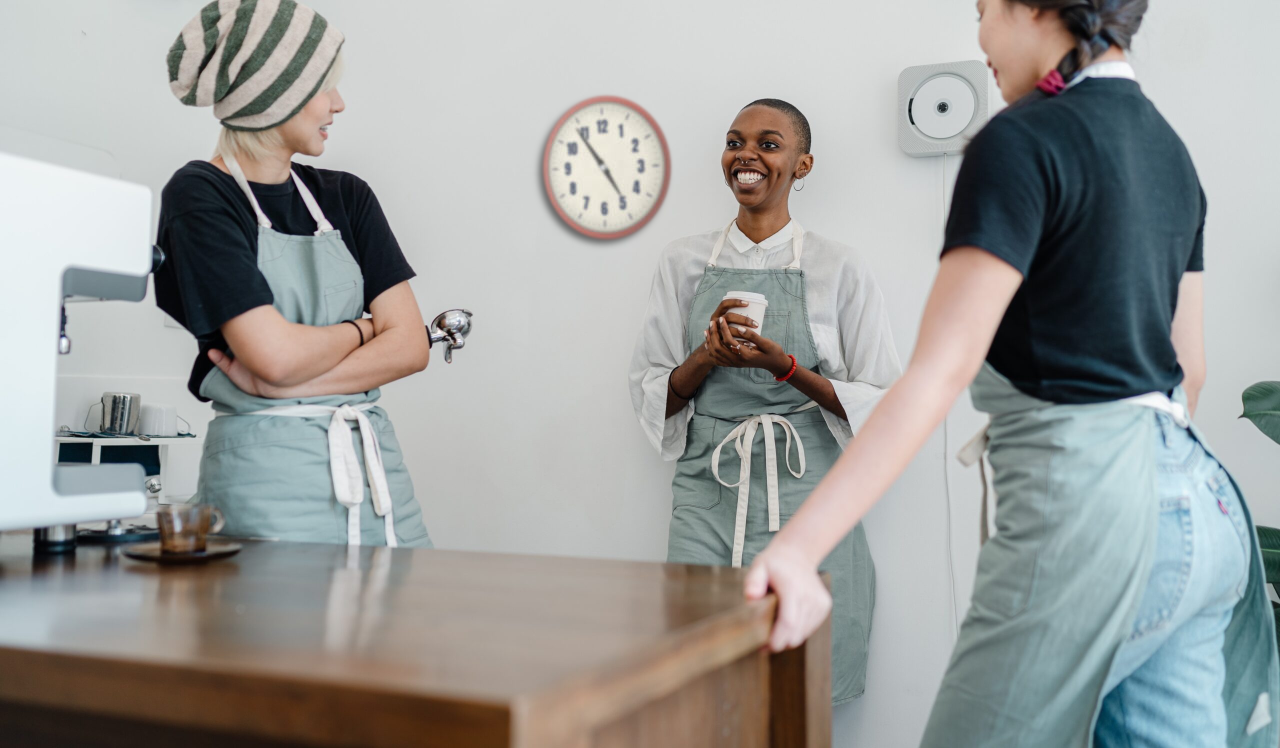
**4:54**
